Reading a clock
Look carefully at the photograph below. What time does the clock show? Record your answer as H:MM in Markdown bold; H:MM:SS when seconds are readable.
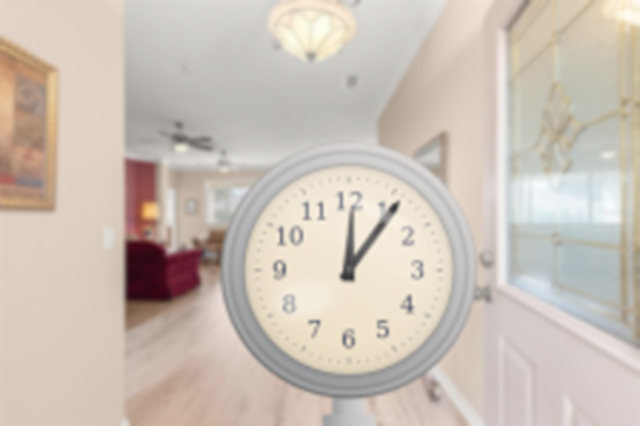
**12:06**
